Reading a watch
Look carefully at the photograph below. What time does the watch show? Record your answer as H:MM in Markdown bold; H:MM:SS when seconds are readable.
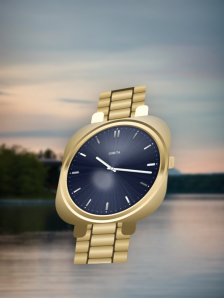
**10:17**
